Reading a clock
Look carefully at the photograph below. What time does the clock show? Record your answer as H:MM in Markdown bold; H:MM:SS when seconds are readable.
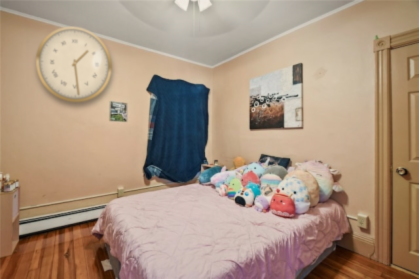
**1:29**
